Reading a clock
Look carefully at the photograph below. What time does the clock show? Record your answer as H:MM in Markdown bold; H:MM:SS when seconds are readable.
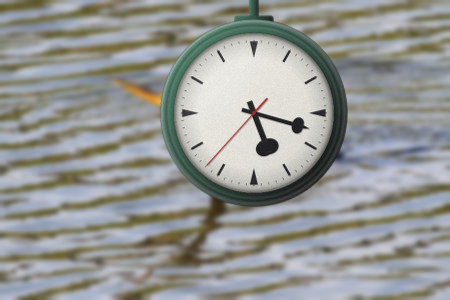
**5:17:37**
